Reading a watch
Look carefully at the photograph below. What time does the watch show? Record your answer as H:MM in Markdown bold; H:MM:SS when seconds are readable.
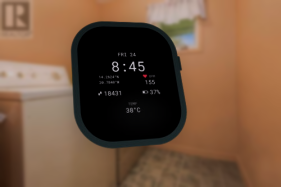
**8:45**
